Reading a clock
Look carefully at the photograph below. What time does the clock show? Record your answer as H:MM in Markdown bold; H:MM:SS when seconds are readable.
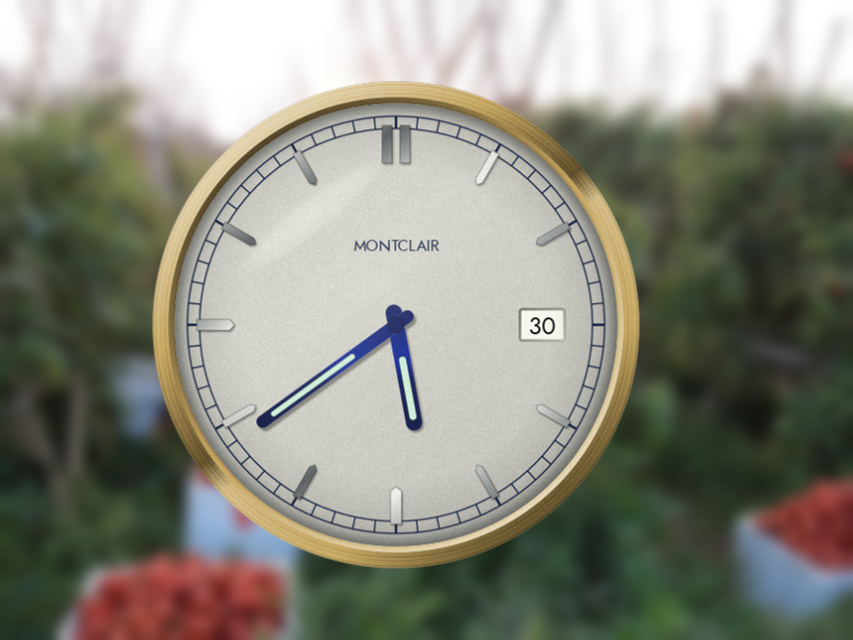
**5:39**
